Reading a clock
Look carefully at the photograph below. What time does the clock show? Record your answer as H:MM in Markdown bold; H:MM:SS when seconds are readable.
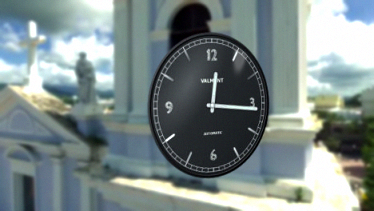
**12:16**
